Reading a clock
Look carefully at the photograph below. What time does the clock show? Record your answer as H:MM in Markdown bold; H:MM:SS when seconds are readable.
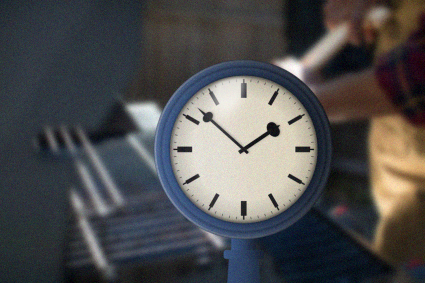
**1:52**
